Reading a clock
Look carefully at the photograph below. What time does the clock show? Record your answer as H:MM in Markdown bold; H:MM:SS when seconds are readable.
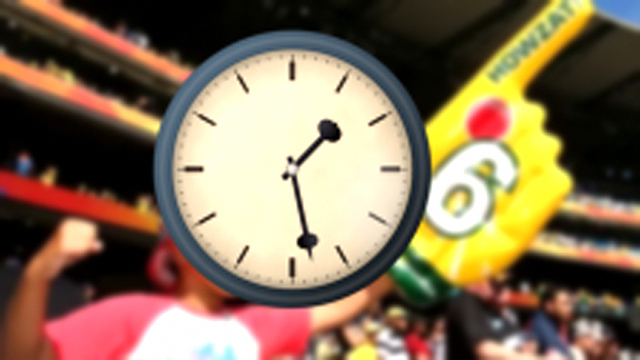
**1:28**
